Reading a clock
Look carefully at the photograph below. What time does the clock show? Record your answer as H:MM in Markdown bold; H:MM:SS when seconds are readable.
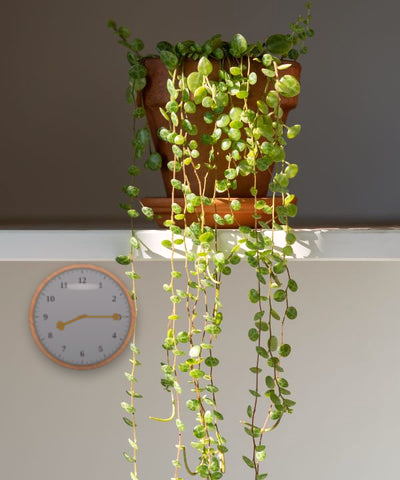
**8:15**
